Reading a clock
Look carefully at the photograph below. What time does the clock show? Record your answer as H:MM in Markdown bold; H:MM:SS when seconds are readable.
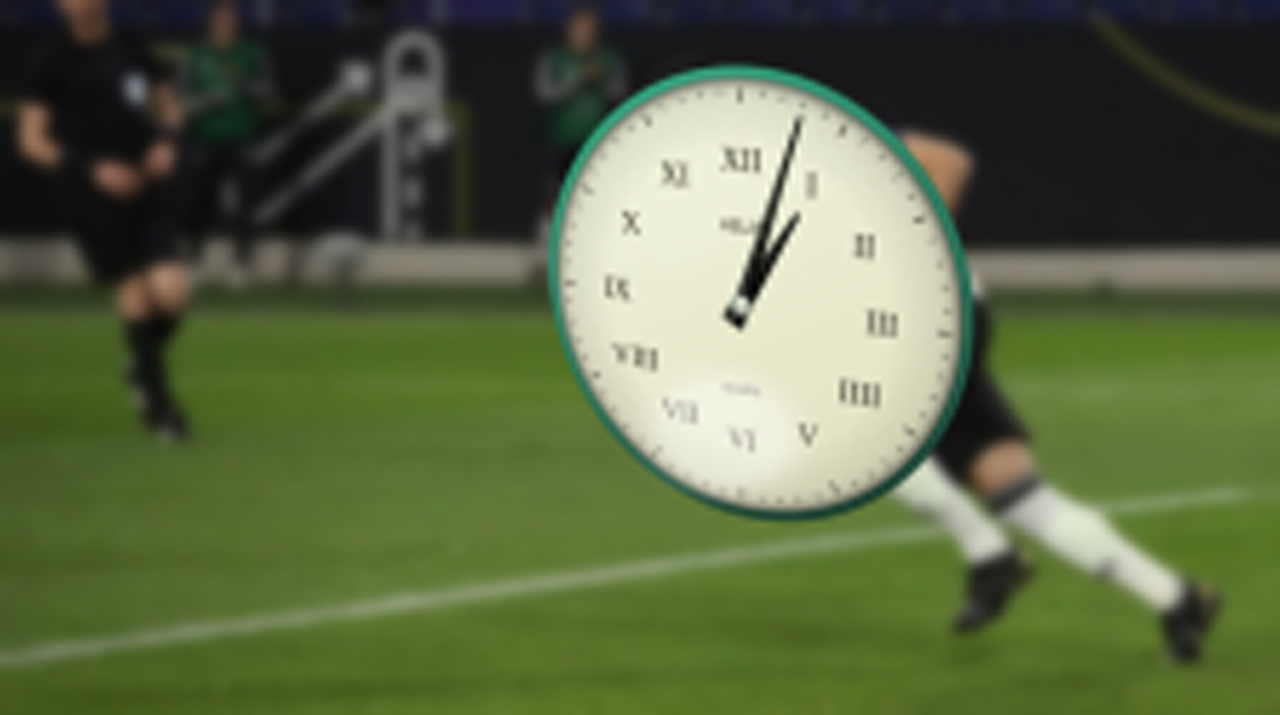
**1:03**
